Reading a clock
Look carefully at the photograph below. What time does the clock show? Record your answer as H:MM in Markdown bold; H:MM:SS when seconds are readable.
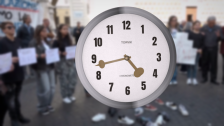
**4:43**
